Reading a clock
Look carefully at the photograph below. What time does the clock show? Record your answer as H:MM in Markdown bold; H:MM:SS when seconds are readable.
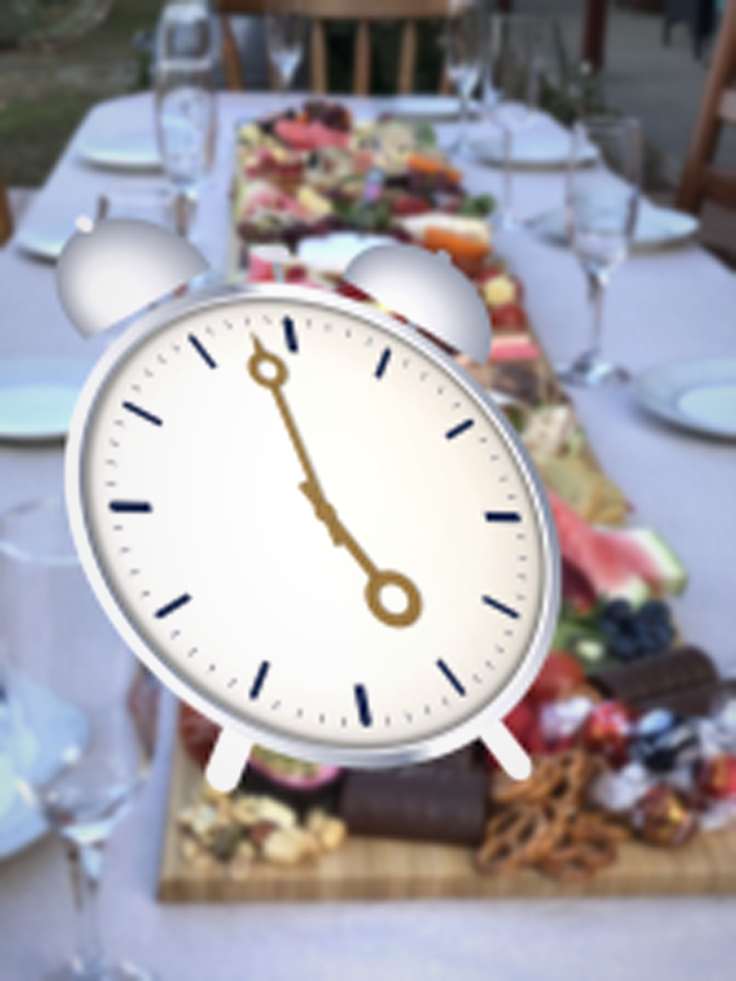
**4:58**
